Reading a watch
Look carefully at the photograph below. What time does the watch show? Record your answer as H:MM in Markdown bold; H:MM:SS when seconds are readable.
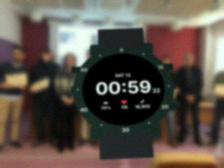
**0:59**
